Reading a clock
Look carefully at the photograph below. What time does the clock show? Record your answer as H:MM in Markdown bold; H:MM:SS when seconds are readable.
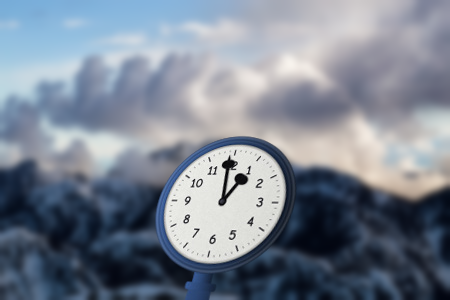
**12:59**
